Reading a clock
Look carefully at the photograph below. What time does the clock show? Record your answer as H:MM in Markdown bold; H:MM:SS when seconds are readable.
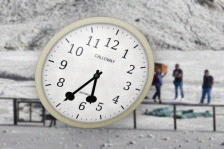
**5:35**
